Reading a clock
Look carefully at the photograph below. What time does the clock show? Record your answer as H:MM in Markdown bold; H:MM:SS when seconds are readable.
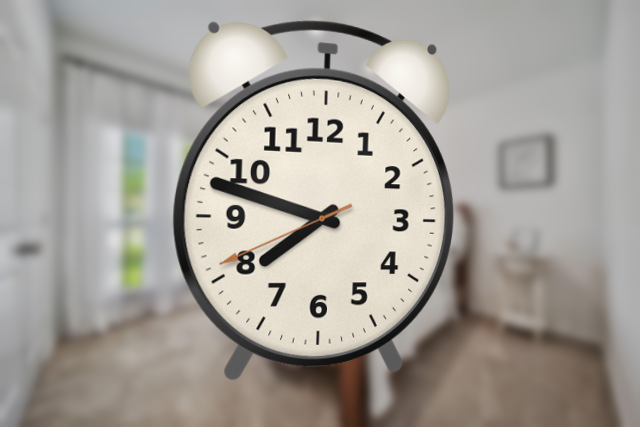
**7:47:41**
